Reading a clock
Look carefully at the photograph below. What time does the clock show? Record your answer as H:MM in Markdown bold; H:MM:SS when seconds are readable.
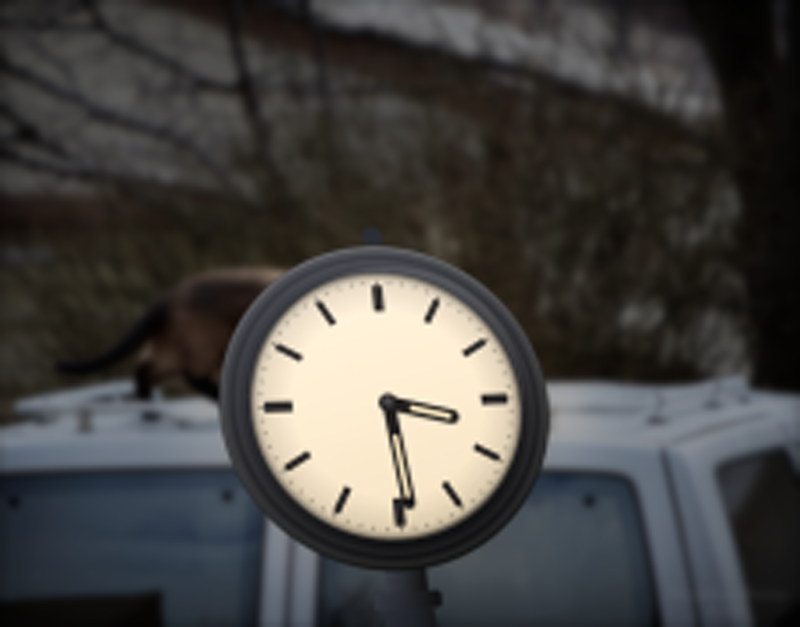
**3:29**
